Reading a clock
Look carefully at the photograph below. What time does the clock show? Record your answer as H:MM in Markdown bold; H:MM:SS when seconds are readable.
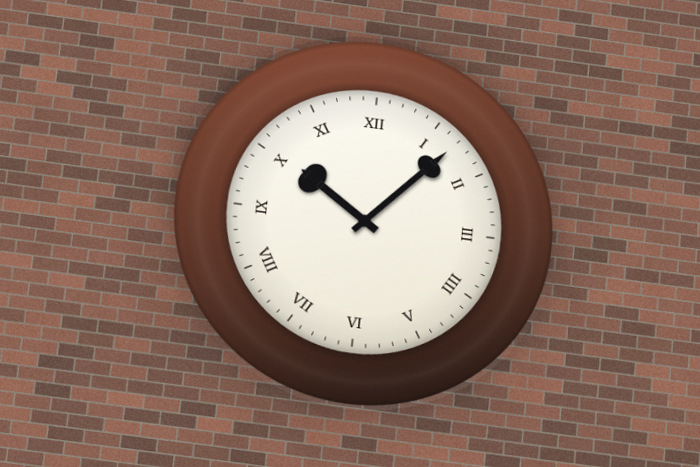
**10:07**
